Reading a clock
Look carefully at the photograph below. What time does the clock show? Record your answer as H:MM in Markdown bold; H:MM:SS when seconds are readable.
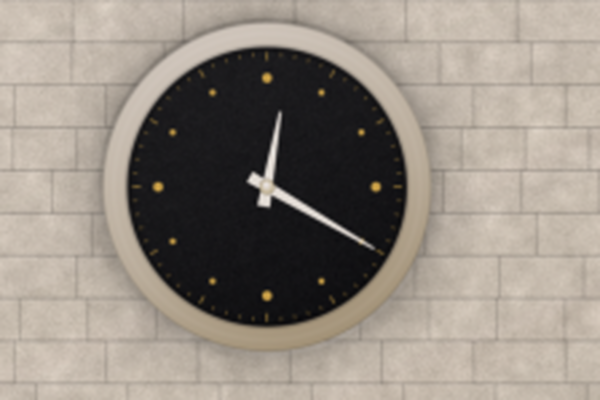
**12:20**
